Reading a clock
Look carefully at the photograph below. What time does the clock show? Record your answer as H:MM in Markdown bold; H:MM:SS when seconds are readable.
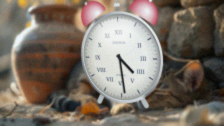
**4:29**
